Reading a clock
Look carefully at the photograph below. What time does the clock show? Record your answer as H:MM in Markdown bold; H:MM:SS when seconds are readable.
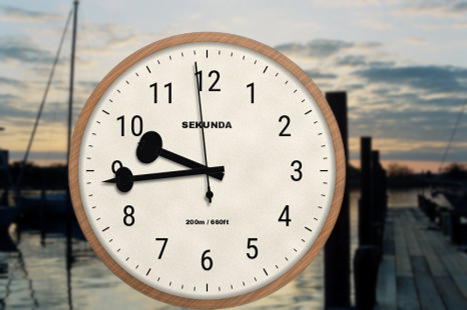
**9:43:59**
